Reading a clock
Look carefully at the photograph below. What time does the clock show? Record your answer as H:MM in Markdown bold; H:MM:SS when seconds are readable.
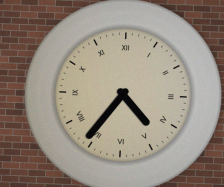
**4:36**
